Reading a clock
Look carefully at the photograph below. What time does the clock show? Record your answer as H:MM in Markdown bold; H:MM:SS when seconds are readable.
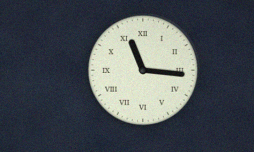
**11:16**
